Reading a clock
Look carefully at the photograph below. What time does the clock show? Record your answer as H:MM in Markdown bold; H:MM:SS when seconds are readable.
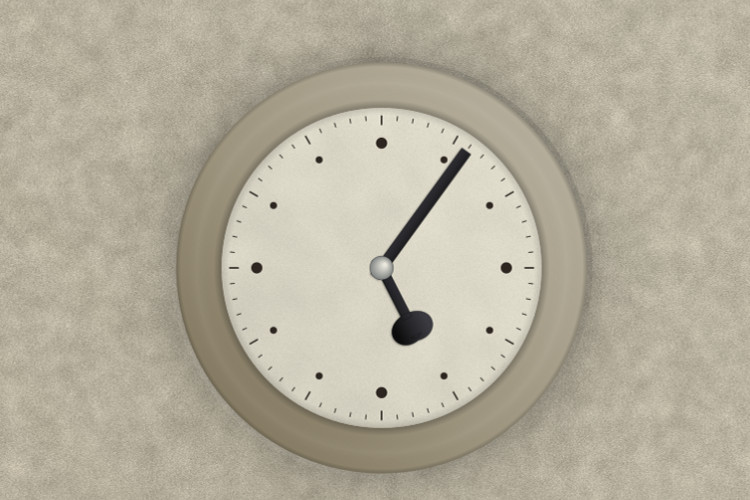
**5:06**
